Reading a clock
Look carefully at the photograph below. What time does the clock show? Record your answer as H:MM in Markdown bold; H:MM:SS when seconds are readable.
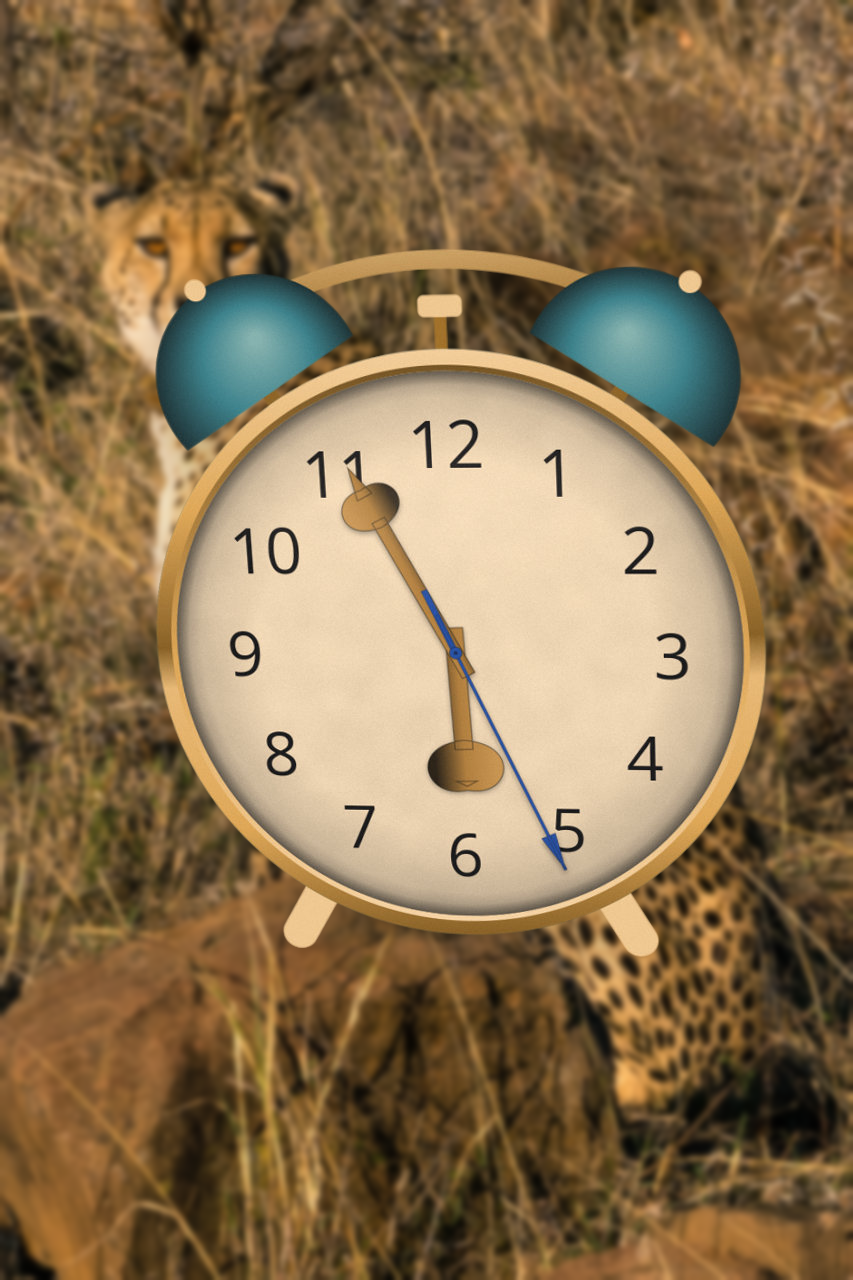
**5:55:26**
